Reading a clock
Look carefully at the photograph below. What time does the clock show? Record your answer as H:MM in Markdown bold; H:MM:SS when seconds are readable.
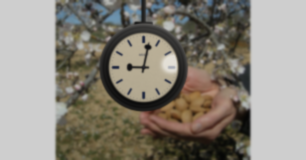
**9:02**
